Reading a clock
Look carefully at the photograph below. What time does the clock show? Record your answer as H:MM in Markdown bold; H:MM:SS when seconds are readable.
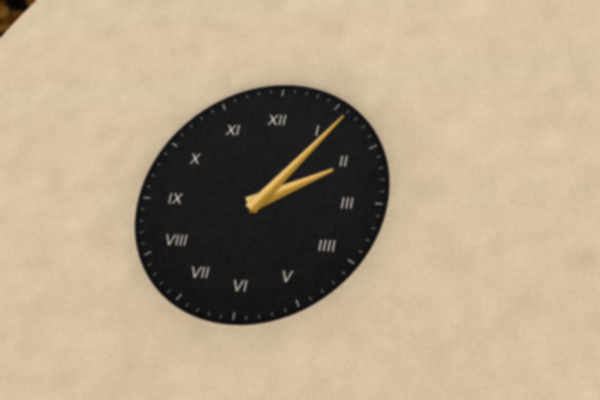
**2:06**
